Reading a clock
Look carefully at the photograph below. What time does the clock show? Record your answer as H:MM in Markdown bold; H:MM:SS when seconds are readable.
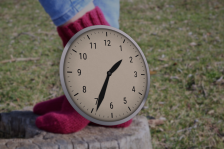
**1:34**
